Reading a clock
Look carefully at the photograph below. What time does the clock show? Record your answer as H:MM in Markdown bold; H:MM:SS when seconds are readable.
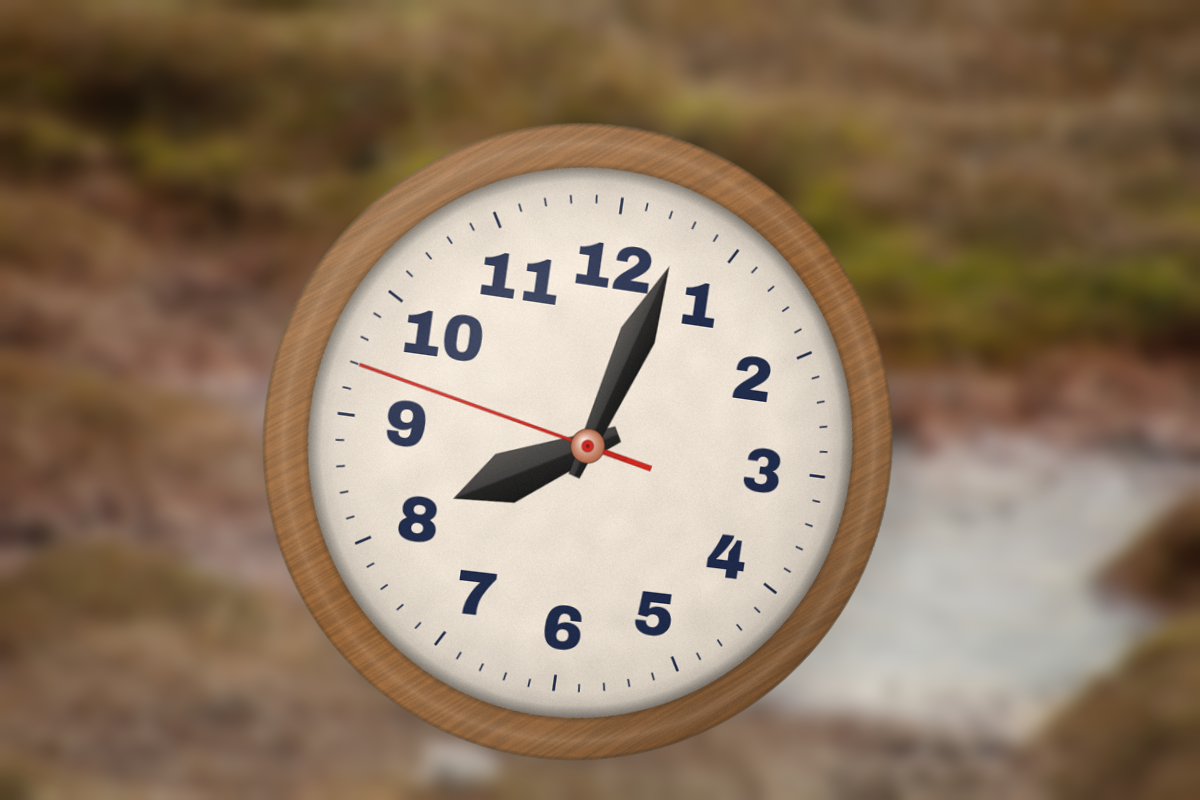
**8:02:47**
